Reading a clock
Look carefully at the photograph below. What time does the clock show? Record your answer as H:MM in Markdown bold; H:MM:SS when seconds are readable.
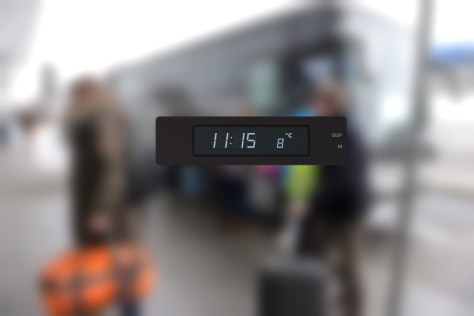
**11:15**
